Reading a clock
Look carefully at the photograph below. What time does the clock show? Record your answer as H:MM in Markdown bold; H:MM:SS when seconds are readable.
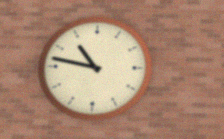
**10:47**
